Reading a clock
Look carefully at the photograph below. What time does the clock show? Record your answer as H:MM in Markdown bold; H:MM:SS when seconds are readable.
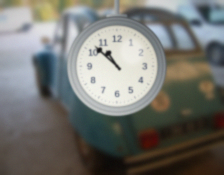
**10:52**
